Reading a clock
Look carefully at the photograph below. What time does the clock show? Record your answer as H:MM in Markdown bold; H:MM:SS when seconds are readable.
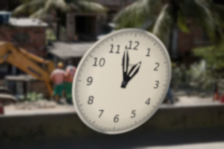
**12:58**
